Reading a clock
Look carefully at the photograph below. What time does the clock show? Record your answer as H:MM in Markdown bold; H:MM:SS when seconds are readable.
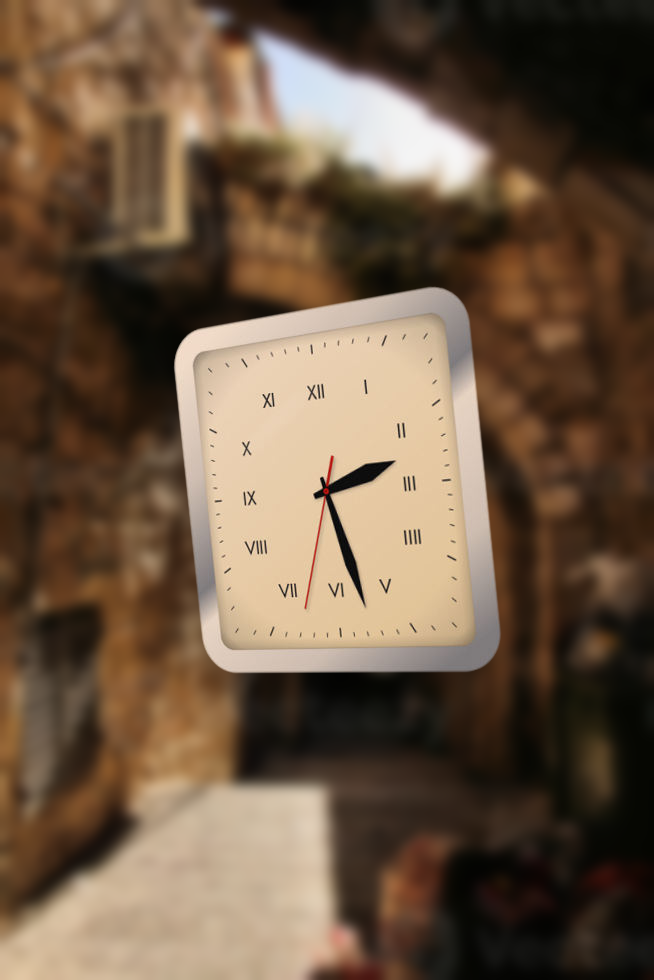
**2:27:33**
